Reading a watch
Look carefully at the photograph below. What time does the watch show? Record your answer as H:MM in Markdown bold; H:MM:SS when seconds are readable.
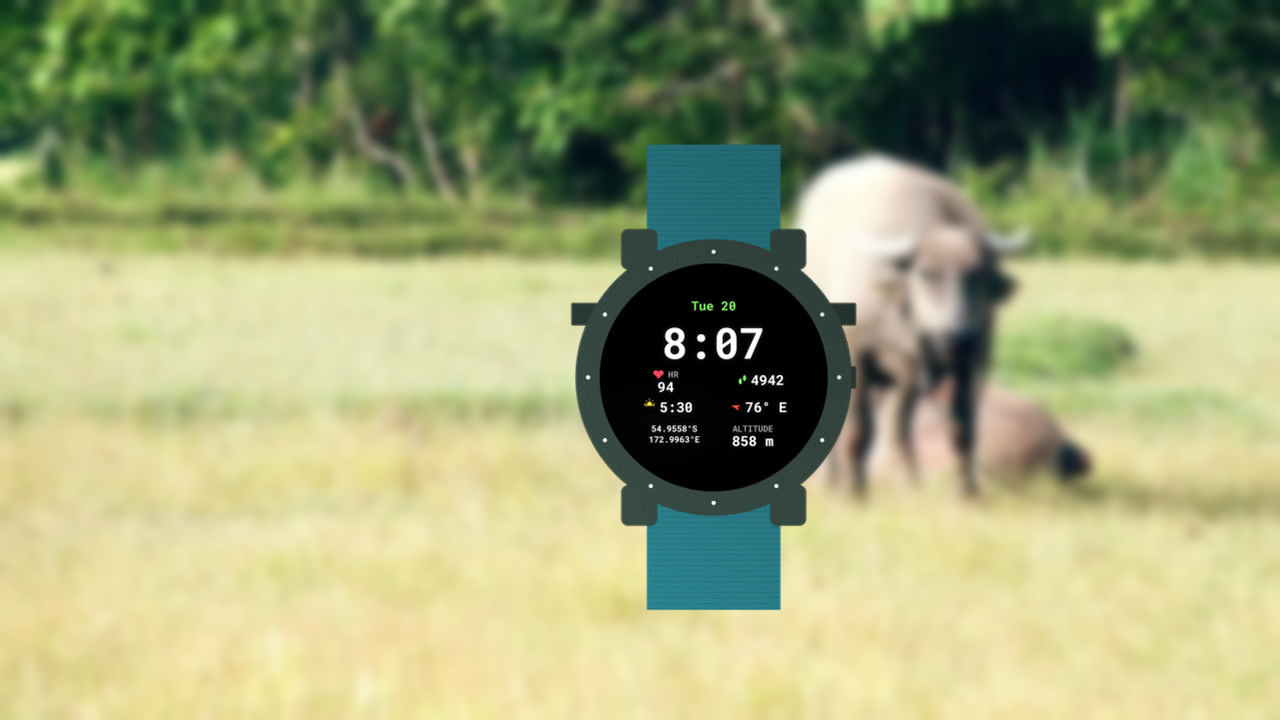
**8:07**
